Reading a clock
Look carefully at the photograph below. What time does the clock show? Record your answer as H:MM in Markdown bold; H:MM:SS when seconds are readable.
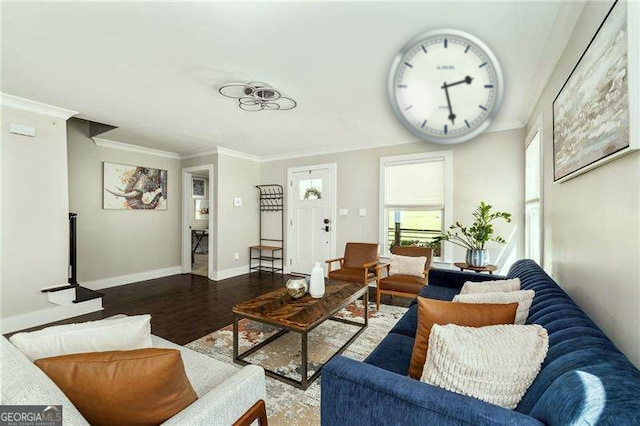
**2:28**
